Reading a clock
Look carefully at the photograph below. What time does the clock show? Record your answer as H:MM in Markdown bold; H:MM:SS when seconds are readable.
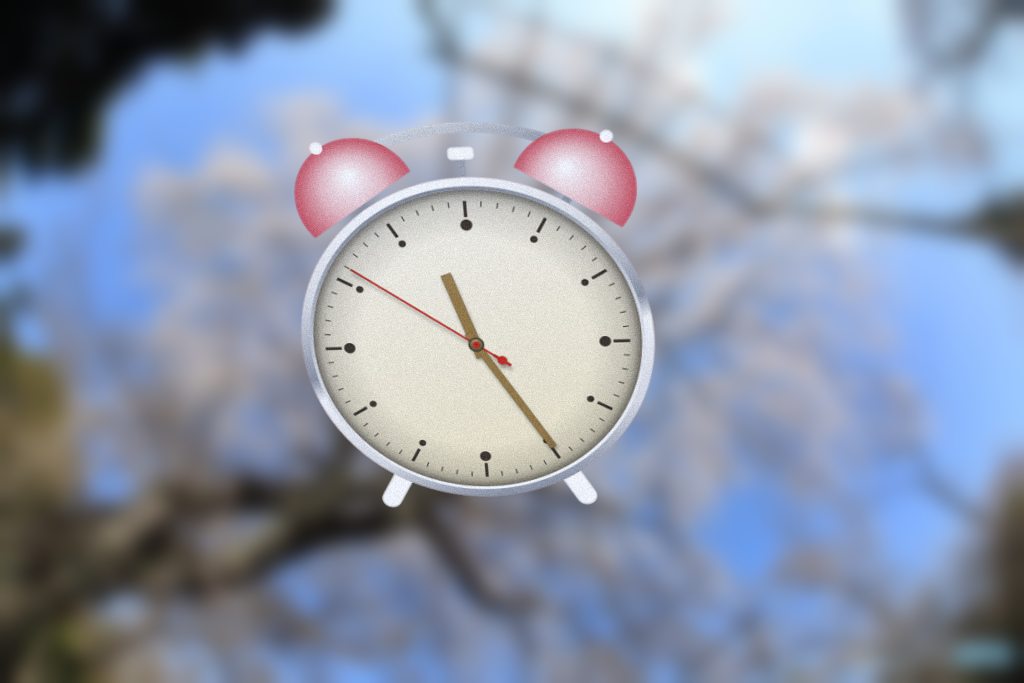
**11:24:51**
